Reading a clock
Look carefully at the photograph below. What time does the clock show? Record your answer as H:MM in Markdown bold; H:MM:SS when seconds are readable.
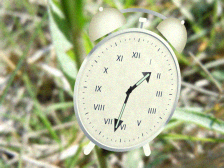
**1:32**
